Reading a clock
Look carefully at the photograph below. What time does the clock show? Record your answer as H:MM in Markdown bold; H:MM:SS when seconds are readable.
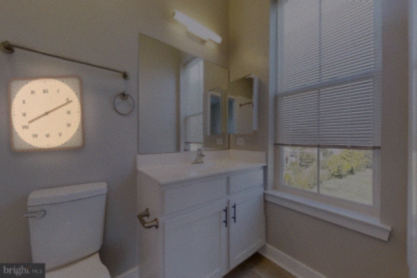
**8:11**
